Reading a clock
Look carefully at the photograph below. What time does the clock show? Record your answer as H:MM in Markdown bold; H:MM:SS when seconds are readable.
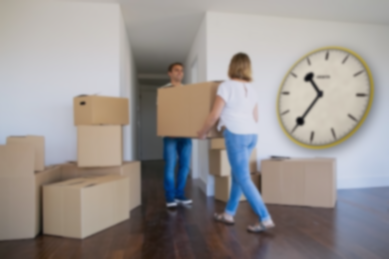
**10:35**
